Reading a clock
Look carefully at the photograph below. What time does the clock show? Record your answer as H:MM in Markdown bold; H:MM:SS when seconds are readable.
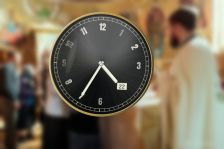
**4:35**
